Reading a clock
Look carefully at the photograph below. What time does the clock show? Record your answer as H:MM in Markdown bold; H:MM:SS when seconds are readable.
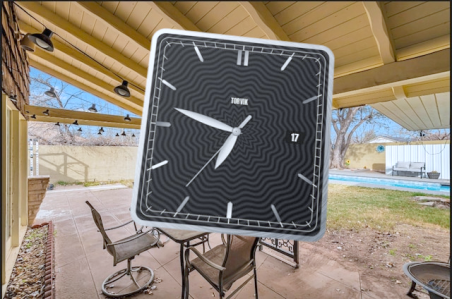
**6:47:36**
